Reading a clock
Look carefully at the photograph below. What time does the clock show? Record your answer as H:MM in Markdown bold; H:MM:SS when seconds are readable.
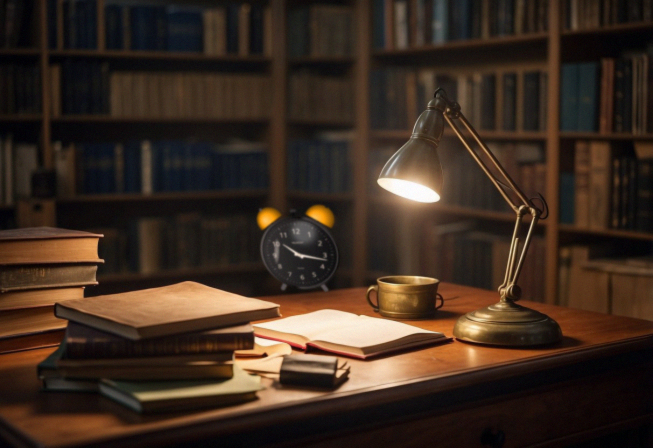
**10:17**
